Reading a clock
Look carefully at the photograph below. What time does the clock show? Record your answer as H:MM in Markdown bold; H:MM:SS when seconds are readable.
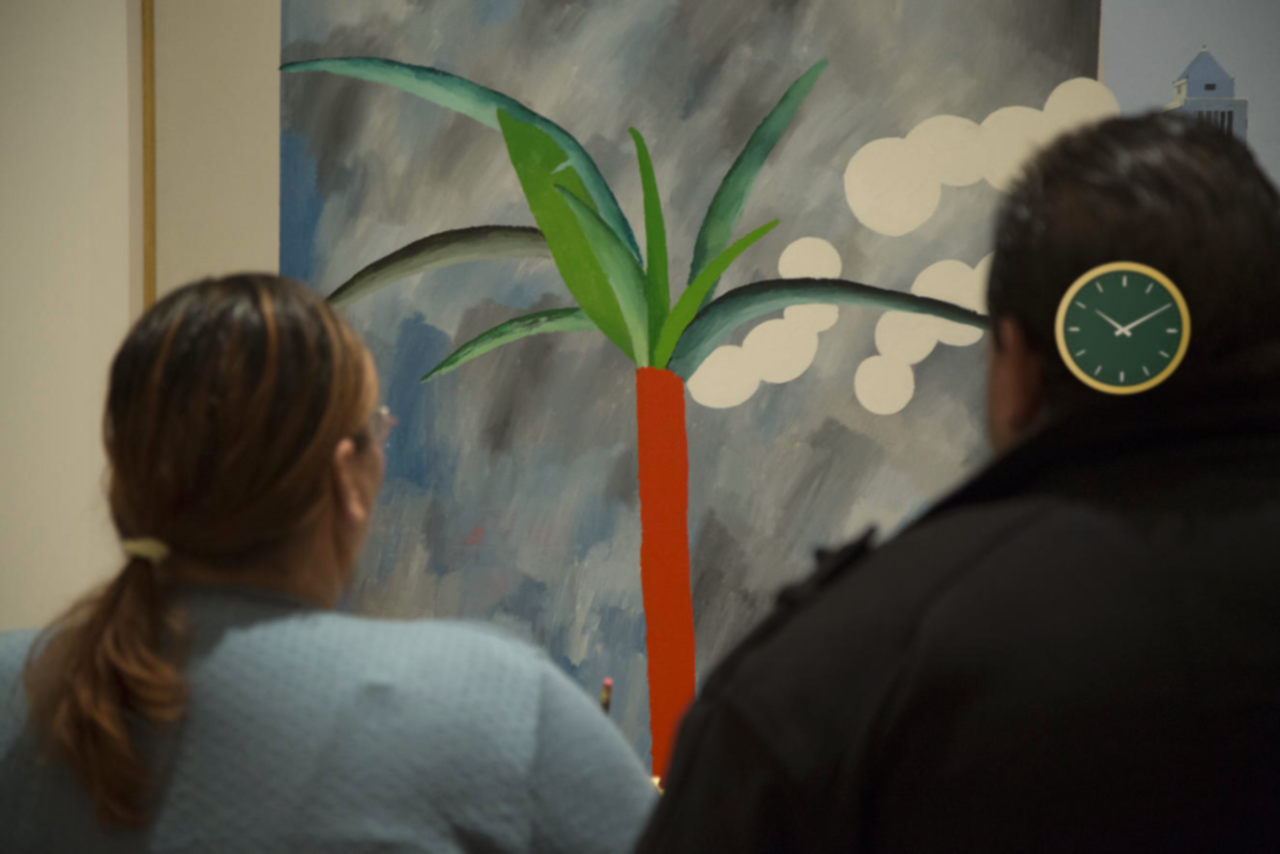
**10:10**
